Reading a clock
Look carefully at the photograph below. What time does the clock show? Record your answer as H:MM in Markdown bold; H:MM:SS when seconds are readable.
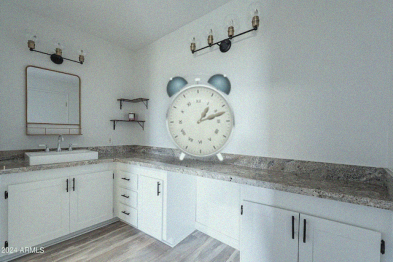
**1:12**
